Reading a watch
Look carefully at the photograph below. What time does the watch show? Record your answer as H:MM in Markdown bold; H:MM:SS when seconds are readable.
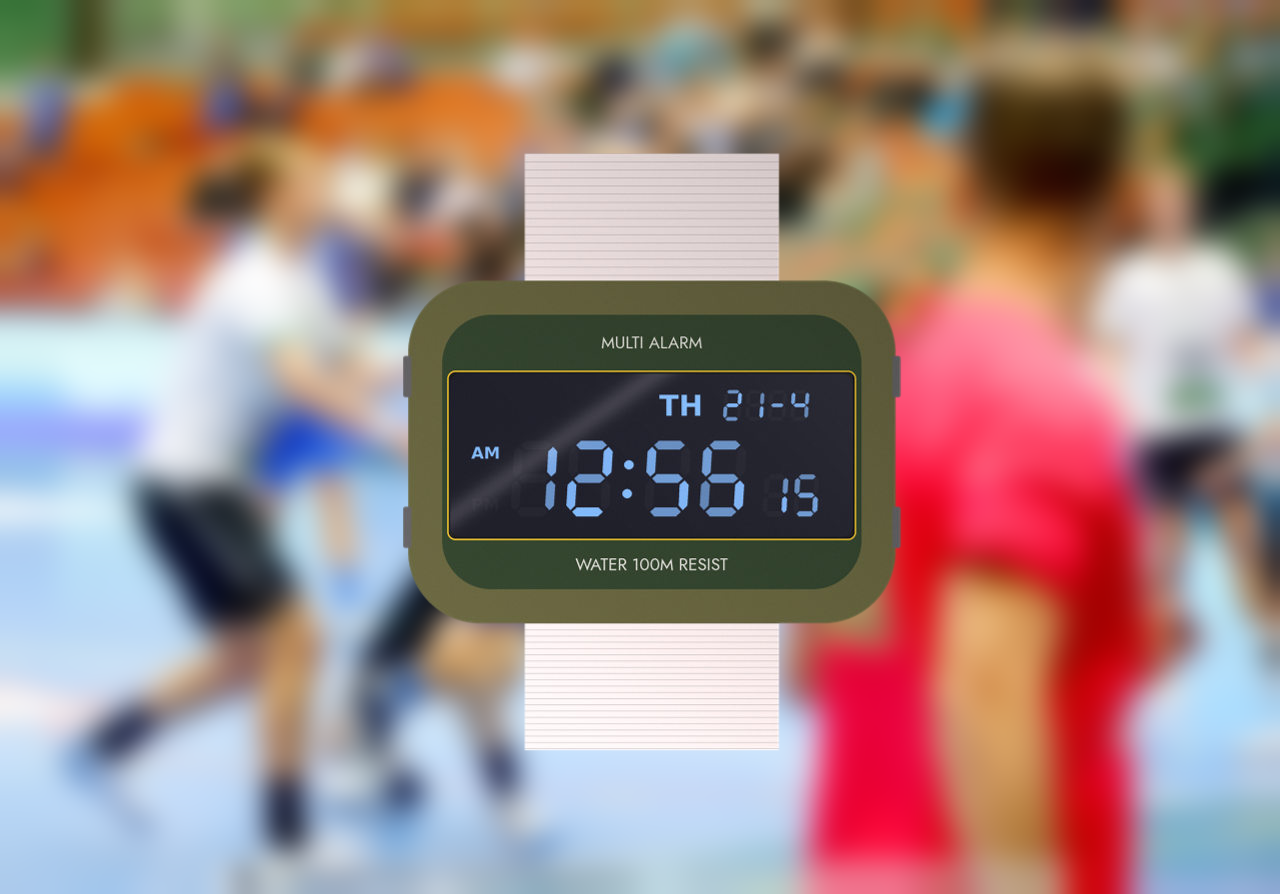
**12:56:15**
